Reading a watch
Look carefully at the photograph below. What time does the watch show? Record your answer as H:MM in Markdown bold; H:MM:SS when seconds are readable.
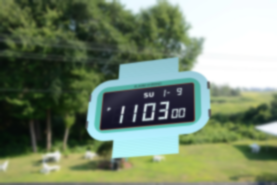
**11:03**
